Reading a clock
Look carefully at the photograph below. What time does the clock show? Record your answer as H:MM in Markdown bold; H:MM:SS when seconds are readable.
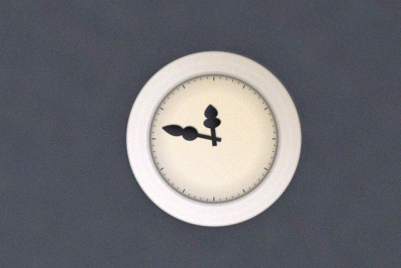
**11:47**
